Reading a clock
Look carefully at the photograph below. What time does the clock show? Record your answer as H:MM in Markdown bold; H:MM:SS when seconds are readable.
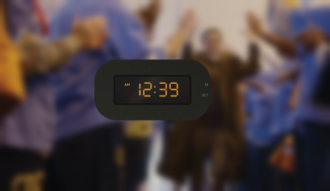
**12:39**
